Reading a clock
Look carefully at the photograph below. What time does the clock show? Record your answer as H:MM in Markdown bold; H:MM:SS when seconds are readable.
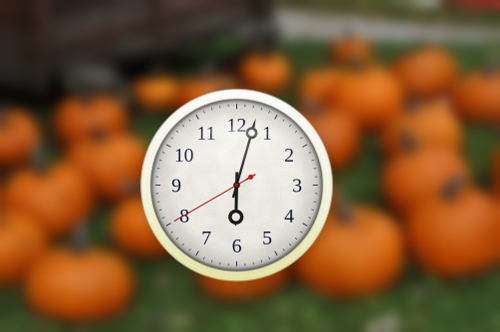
**6:02:40**
